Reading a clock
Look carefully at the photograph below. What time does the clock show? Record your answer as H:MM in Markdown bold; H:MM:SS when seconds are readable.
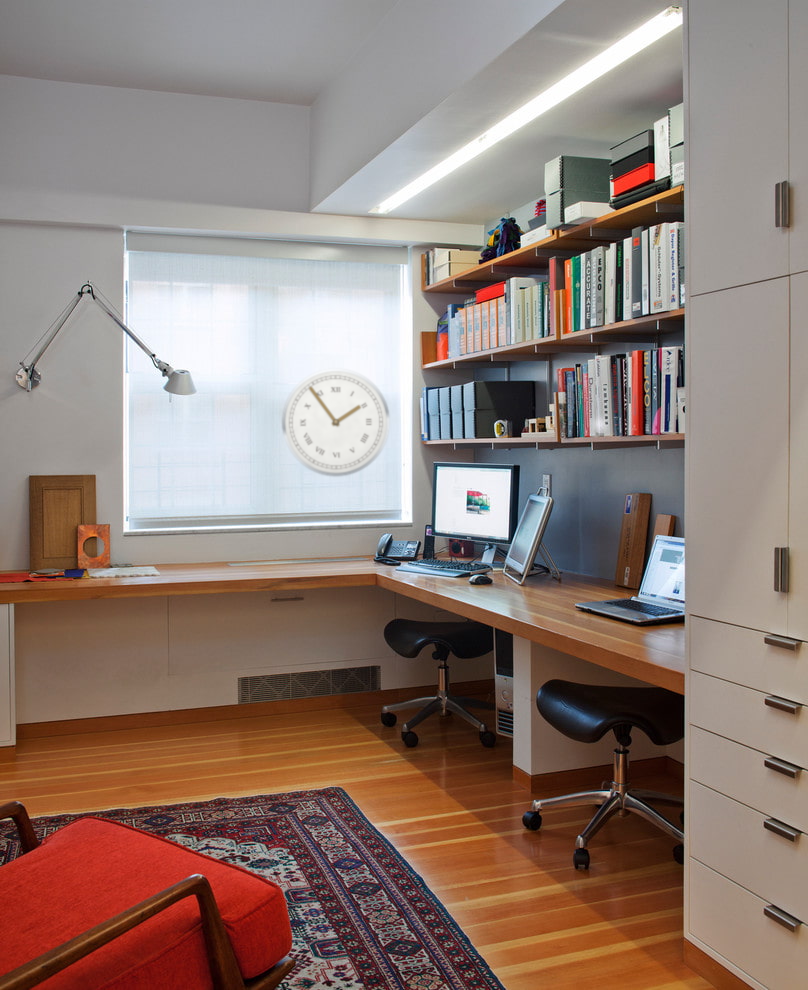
**1:54**
